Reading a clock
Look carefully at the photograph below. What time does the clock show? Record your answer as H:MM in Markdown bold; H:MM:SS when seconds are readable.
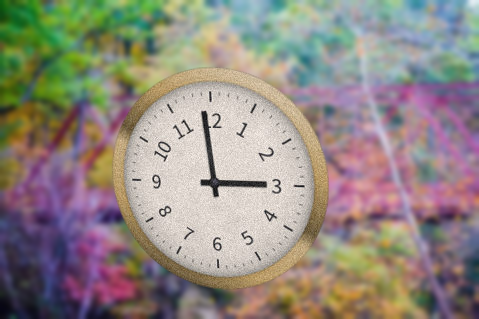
**2:59**
